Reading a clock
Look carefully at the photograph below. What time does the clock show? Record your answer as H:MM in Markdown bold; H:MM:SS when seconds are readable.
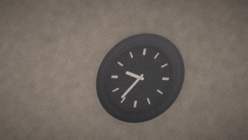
**9:36**
